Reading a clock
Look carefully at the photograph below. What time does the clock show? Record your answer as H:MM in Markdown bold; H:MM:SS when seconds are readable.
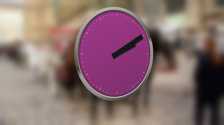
**2:10**
